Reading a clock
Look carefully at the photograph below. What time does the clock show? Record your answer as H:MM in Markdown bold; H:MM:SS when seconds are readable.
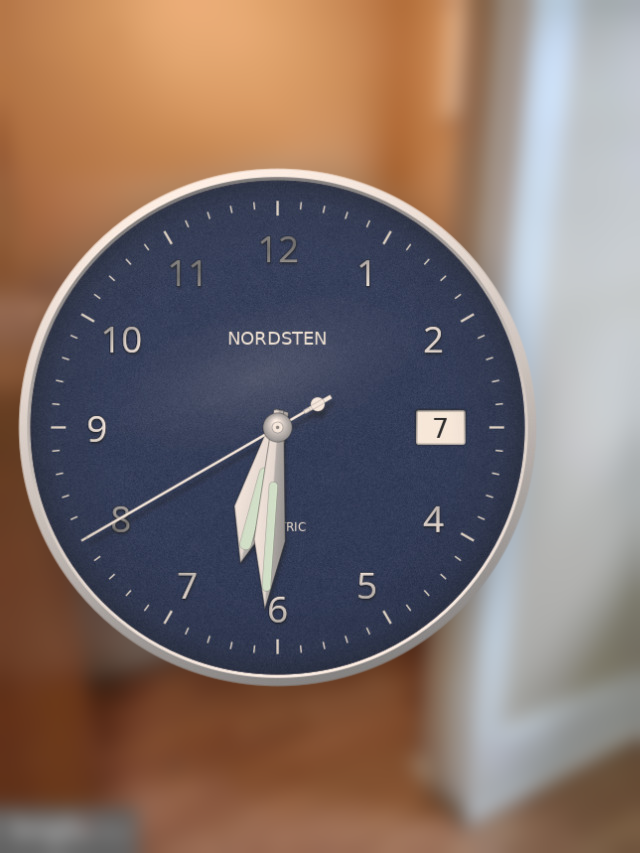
**6:30:40**
